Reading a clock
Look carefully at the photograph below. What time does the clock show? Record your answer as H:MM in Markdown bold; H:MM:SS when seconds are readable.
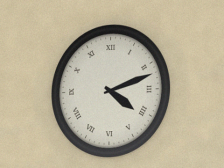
**4:12**
